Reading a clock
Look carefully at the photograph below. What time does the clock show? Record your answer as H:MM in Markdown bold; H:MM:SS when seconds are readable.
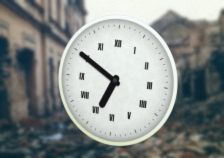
**6:50**
